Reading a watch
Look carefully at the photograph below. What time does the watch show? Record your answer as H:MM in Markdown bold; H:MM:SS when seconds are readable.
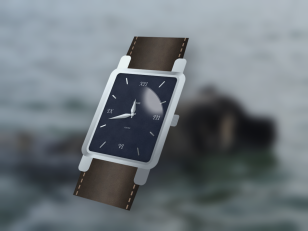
**11:42**
